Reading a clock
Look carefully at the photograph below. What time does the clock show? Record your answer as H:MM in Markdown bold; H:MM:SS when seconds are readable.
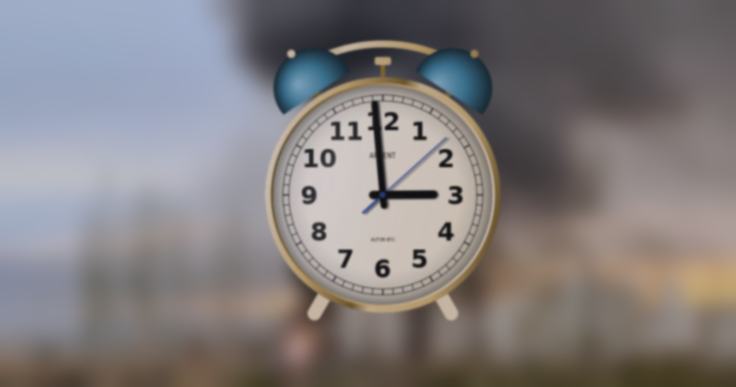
**2:59:08**
